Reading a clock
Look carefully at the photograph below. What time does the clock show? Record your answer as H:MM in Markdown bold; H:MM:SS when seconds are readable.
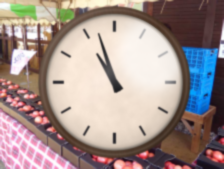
**10:57**
